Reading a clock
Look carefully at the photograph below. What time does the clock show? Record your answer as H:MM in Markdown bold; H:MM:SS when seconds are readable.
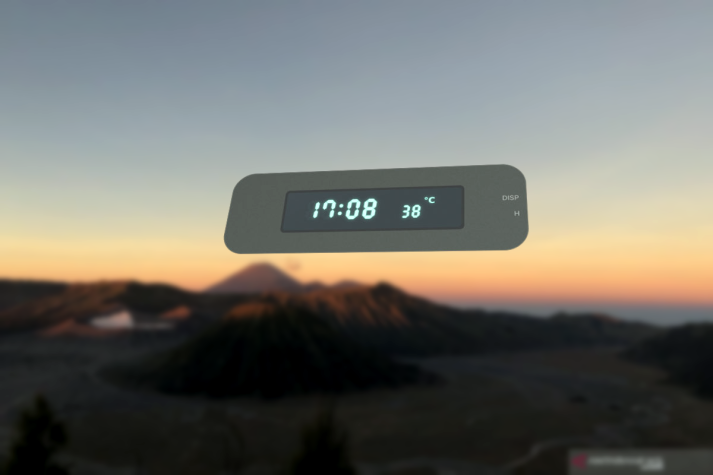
**17:08**
